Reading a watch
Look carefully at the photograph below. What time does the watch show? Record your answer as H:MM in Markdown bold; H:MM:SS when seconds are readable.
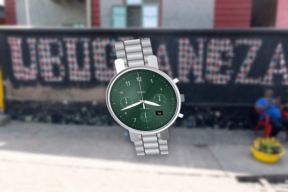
**3:42**
